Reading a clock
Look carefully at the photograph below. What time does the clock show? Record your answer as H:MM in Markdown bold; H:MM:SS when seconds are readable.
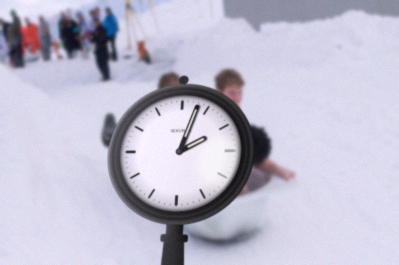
**2:03**
